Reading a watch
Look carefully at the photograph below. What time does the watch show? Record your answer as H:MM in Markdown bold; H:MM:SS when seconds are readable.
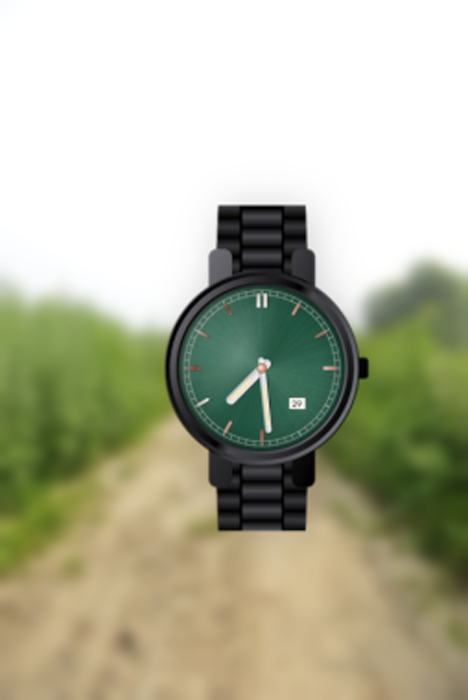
**7:29**
